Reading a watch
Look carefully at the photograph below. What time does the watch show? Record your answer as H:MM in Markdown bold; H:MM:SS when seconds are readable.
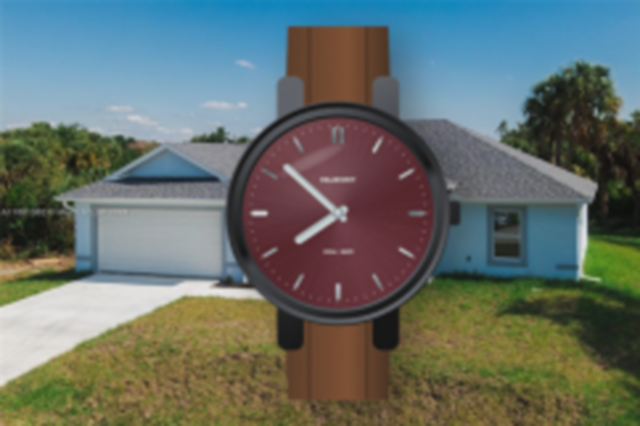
**7:52**
